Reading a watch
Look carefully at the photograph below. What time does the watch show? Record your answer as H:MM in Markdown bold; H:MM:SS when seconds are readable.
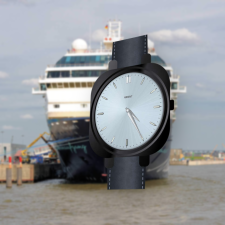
**4:25**
